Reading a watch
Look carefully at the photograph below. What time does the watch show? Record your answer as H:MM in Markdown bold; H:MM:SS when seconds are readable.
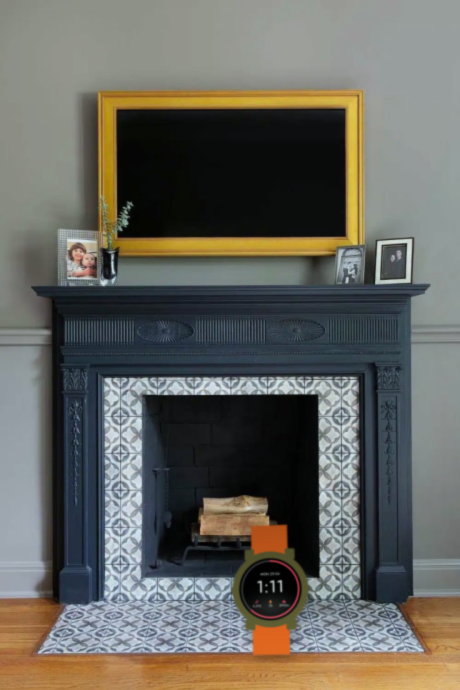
**1:11**
